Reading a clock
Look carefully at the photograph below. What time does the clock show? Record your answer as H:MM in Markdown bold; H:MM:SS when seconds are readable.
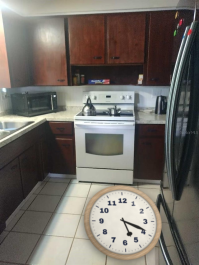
**5:19**
